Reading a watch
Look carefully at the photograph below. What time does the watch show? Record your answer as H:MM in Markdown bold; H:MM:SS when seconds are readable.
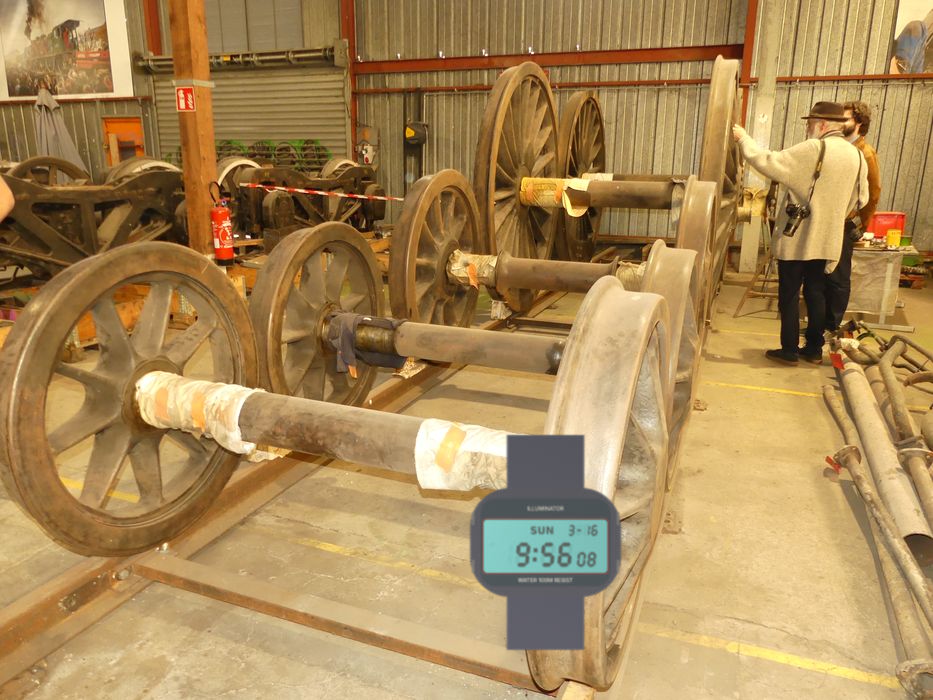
**9:56:08**
